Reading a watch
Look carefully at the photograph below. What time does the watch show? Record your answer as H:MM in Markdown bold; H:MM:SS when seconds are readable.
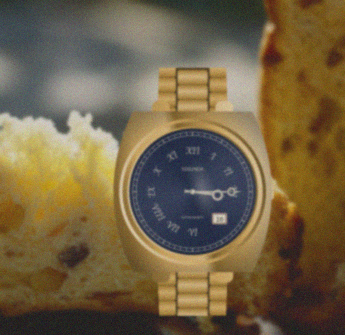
**3:15**
